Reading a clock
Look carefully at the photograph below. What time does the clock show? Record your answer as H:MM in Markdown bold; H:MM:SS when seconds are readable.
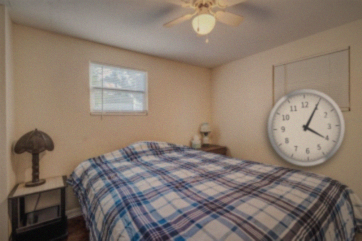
**4:05**
